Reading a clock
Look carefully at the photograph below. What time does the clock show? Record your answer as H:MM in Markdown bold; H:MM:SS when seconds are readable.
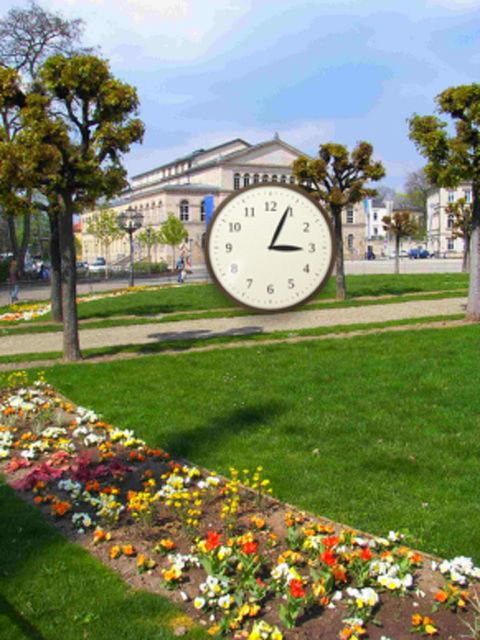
**3:04**
